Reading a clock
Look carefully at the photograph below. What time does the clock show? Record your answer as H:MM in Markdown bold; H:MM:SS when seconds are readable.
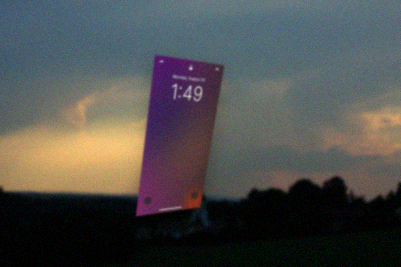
**1:49**
